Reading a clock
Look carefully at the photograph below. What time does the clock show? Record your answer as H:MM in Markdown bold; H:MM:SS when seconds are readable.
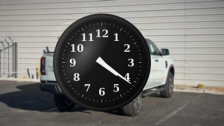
**4:21**
